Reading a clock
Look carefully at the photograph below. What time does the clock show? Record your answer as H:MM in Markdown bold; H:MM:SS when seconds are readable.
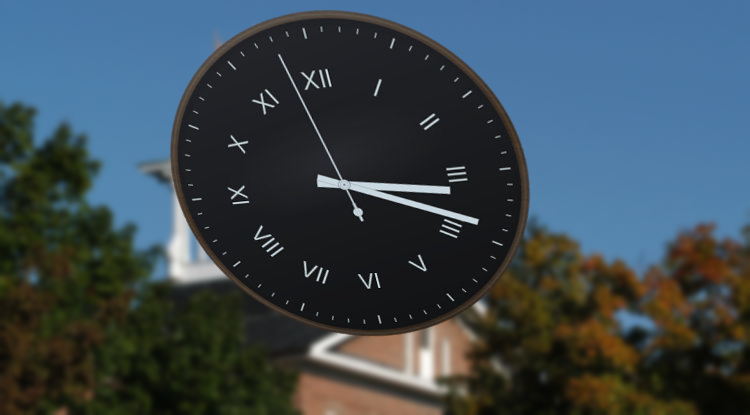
**3:18:58**
